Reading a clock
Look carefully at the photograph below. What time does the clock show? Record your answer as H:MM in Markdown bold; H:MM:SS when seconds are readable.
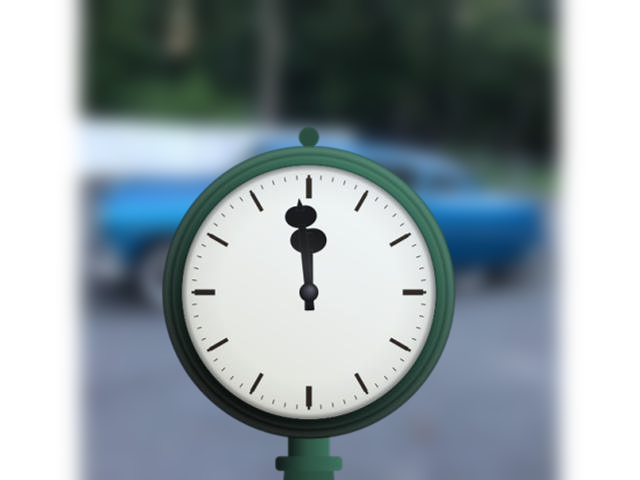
**11:59**
